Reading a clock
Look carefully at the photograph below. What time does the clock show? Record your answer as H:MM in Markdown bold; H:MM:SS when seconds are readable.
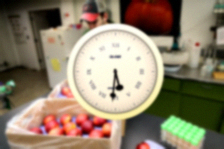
**5:31**
